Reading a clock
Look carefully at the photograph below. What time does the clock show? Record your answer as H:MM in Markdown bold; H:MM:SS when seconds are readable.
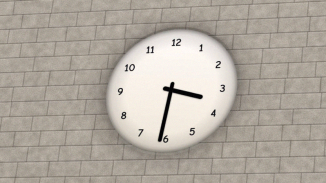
**3:31**
